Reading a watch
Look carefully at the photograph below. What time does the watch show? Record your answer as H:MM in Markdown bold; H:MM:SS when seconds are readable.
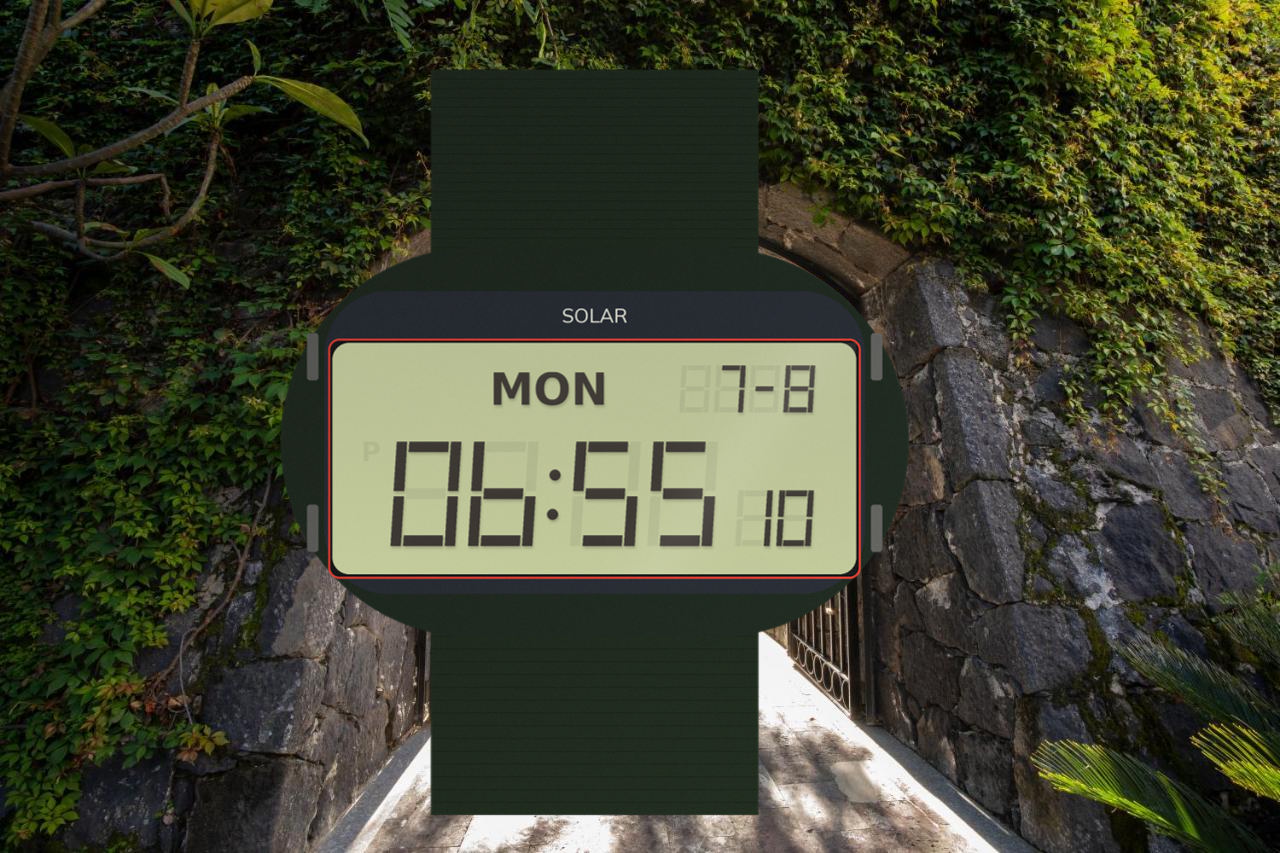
**6:55:10**
